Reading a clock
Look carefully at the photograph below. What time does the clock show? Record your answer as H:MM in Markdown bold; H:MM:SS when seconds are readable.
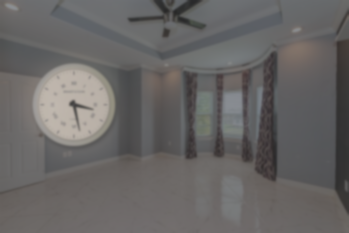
**3:28**
